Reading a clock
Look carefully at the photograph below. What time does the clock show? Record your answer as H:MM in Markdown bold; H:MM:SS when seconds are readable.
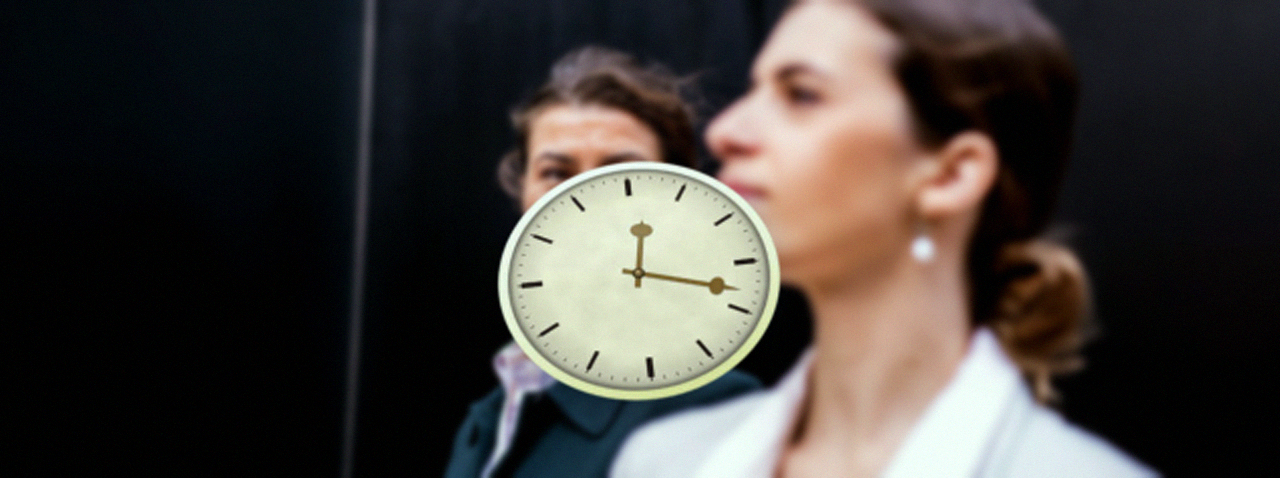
**12:18**
